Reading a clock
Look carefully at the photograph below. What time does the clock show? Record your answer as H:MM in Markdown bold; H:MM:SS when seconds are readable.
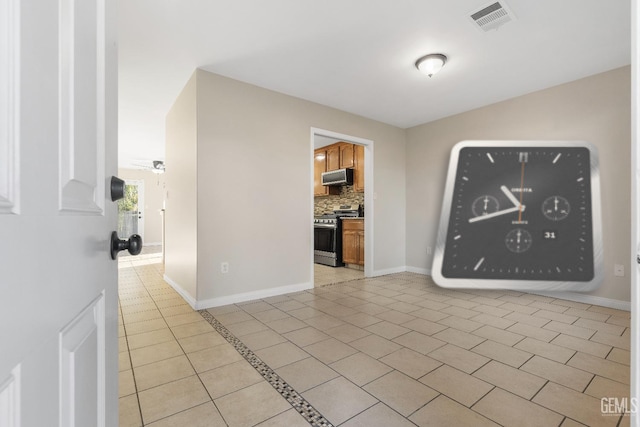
**10:42**
